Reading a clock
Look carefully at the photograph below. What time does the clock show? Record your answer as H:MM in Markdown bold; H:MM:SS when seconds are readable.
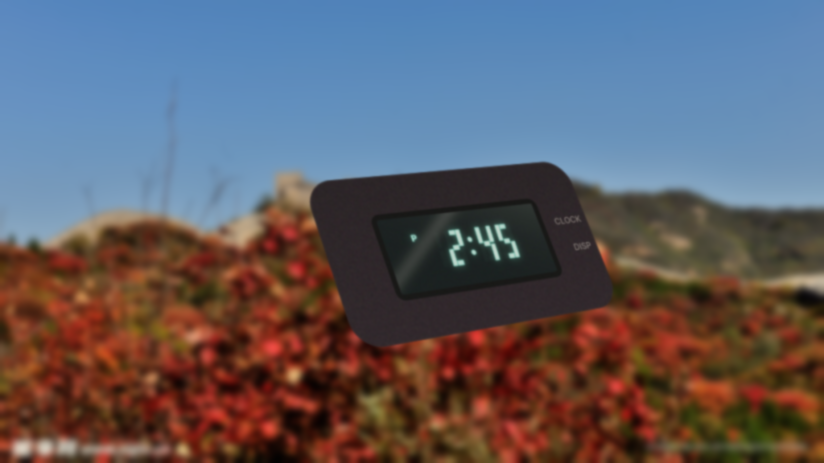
**2:45**
